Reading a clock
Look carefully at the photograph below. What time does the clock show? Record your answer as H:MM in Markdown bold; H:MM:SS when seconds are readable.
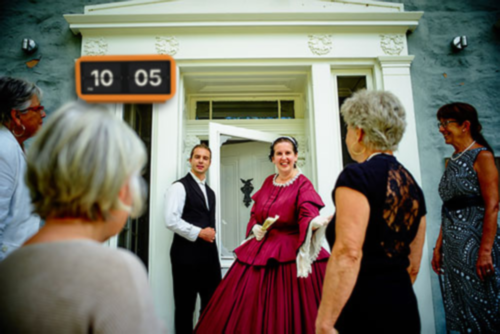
**10:05**
